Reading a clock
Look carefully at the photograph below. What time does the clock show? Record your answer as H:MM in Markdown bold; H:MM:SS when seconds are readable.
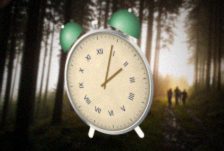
**2:04**
